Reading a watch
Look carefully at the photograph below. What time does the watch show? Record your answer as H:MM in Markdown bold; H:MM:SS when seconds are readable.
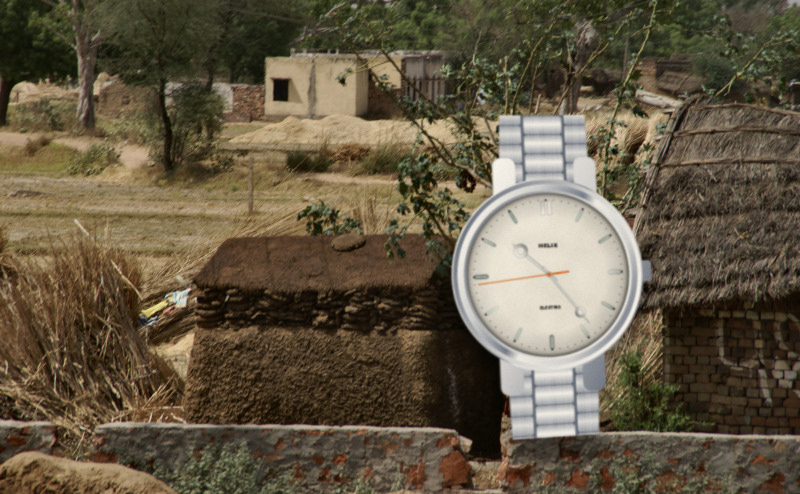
**10:23:44**
